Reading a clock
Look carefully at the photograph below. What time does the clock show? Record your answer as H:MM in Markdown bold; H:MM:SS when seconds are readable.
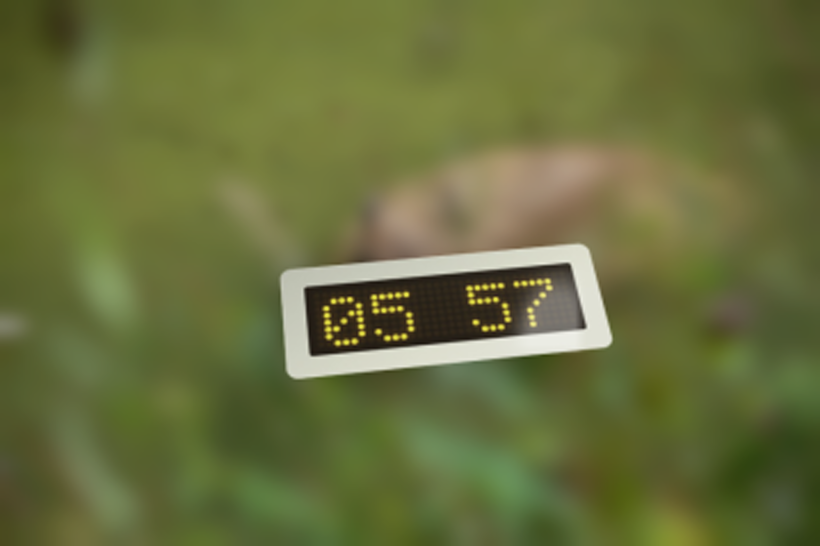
**5:57**
